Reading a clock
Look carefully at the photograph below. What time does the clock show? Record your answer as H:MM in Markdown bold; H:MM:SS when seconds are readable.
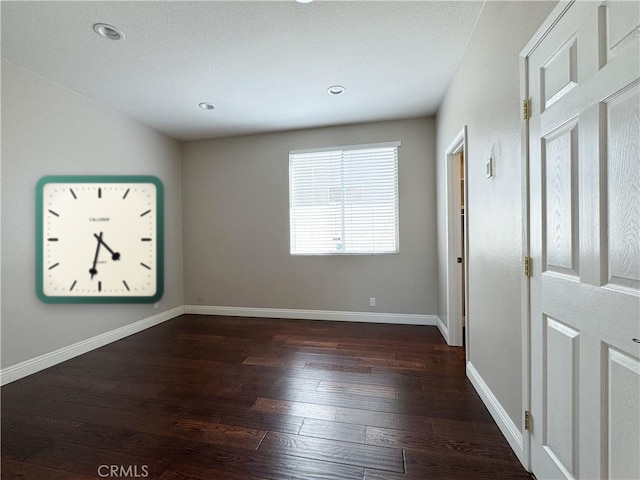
**4:32**
